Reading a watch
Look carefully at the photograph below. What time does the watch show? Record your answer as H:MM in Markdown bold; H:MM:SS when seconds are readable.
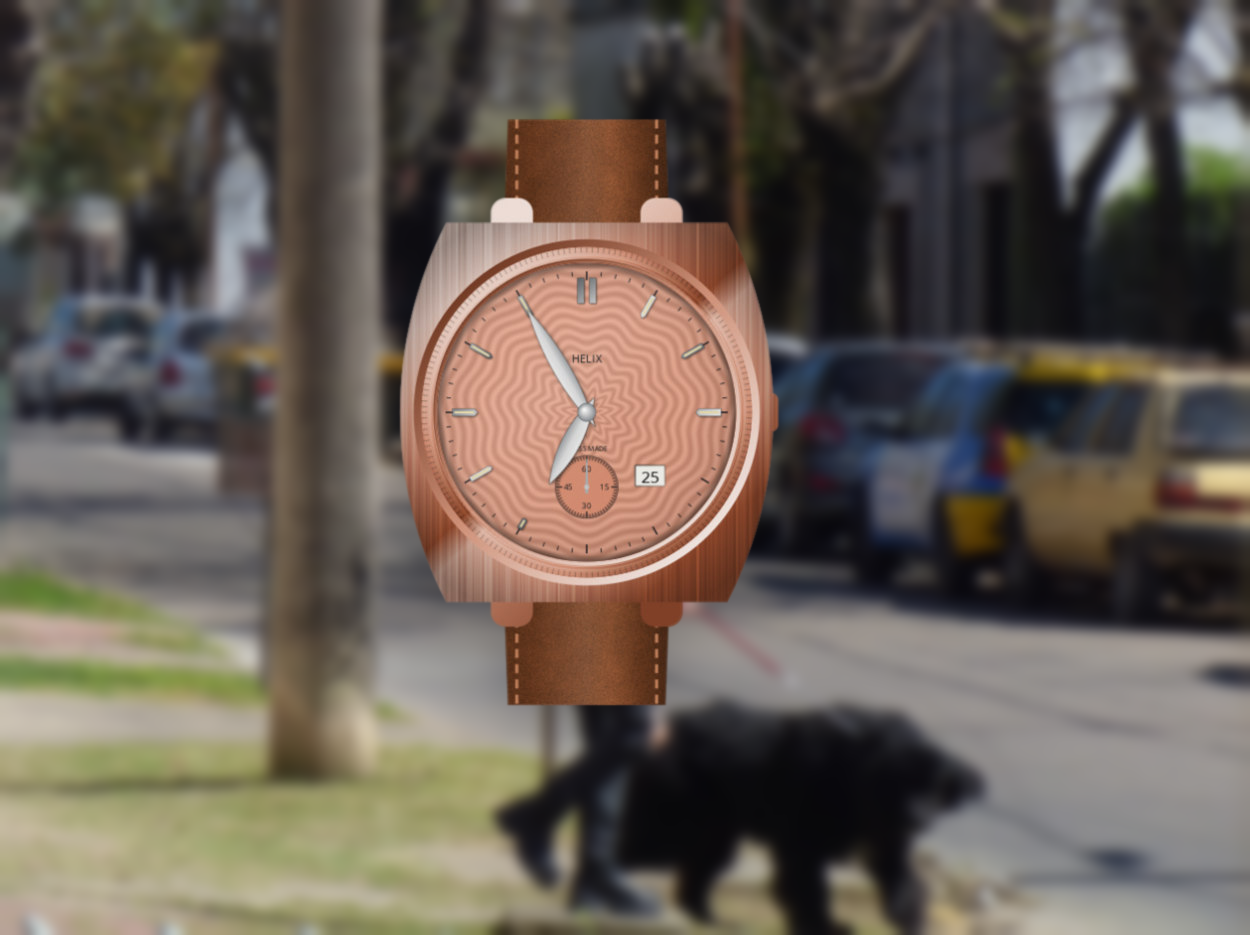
**6:55**
